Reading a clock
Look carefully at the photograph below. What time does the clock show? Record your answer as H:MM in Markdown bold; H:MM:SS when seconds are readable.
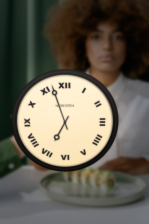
**6:57**
